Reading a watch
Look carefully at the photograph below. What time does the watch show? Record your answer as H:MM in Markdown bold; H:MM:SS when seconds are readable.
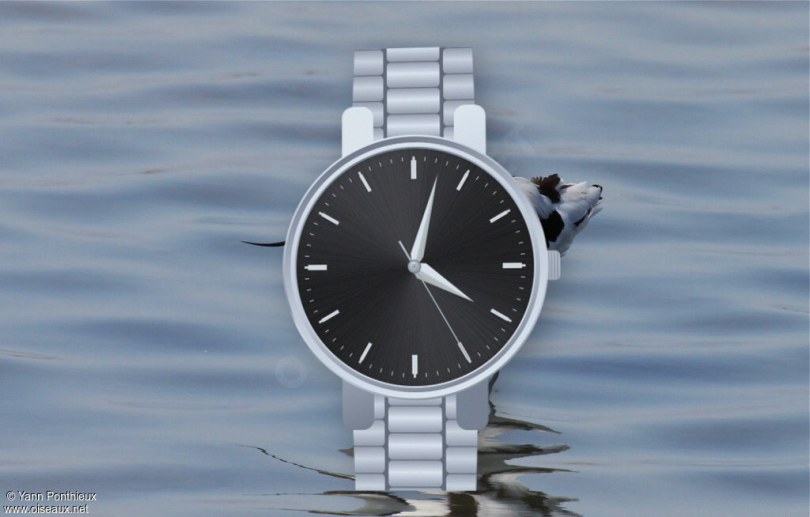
**4:02:25**
